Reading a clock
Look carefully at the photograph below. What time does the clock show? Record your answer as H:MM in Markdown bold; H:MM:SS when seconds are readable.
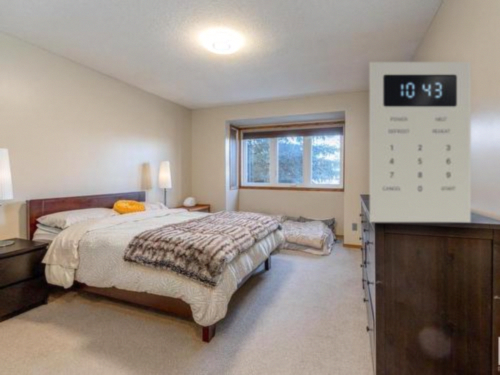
**10:43**
